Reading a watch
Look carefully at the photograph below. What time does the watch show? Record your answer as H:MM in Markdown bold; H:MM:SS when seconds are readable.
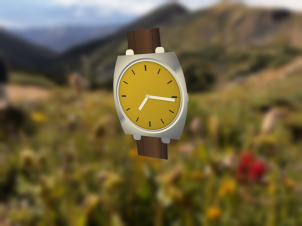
**7:16**
